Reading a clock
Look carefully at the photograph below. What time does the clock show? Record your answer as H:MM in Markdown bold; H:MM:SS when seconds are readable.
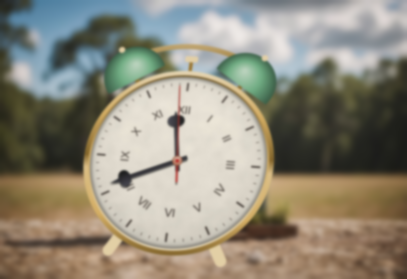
**11:40:59**
